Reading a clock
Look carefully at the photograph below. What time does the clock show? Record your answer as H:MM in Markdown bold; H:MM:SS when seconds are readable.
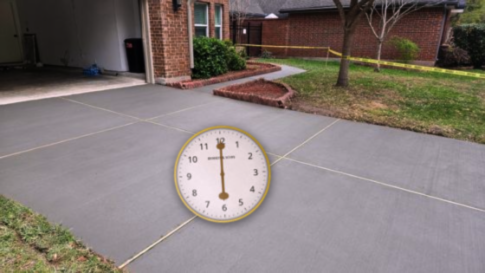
**6:00**
